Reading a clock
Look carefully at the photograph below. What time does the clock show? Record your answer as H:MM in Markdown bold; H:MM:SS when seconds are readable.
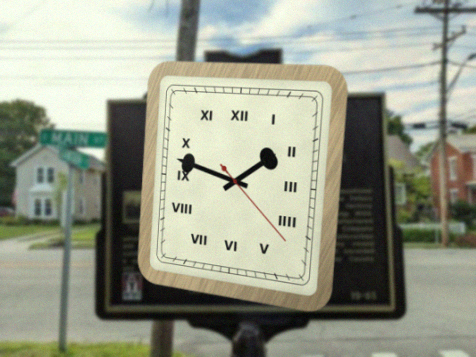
**1:47:22**
